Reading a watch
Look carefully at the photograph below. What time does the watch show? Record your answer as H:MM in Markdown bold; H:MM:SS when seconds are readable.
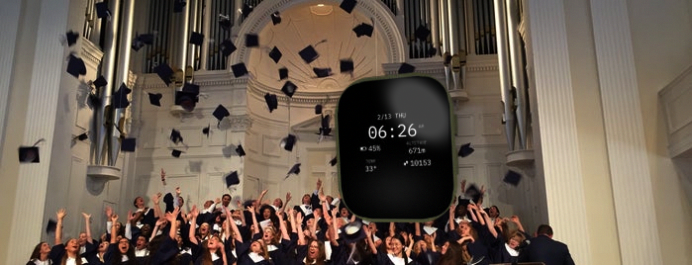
**6:26**
